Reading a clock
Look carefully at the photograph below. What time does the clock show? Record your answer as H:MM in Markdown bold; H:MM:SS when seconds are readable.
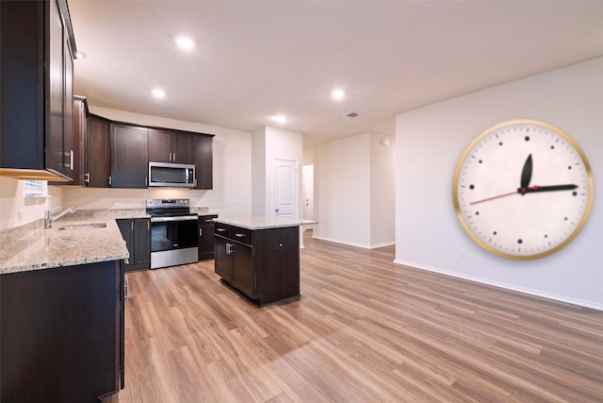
**12:13:42**
